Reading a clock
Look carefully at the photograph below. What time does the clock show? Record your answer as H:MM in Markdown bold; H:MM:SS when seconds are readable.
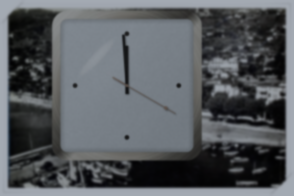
**11:59:20**
